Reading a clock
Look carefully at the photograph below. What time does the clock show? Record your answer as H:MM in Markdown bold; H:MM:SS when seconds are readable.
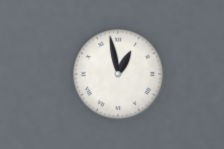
**12:58**
